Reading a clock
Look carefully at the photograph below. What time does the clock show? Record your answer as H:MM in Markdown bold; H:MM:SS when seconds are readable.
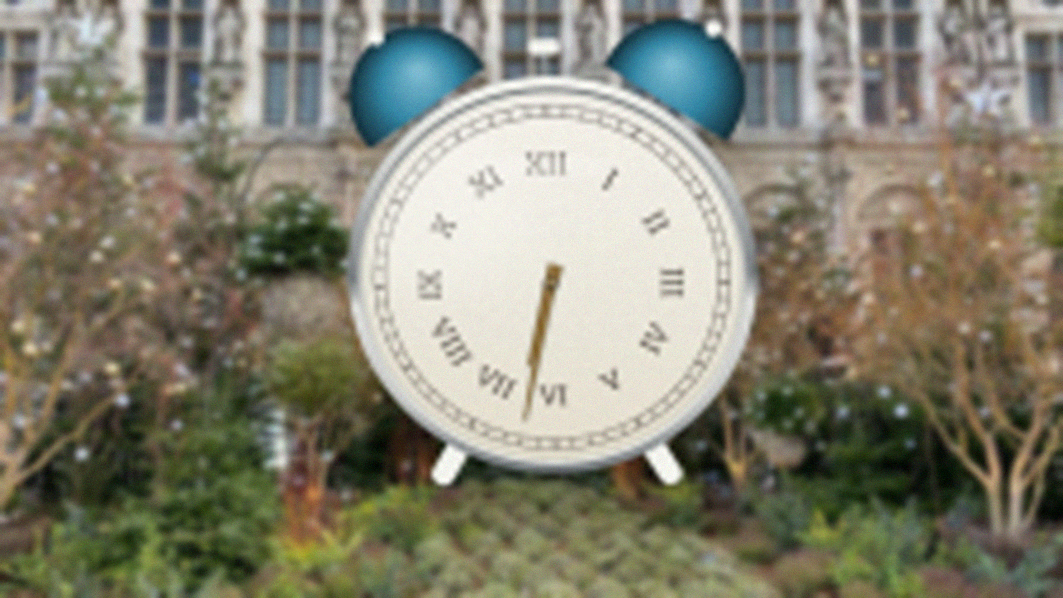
**6:32**
